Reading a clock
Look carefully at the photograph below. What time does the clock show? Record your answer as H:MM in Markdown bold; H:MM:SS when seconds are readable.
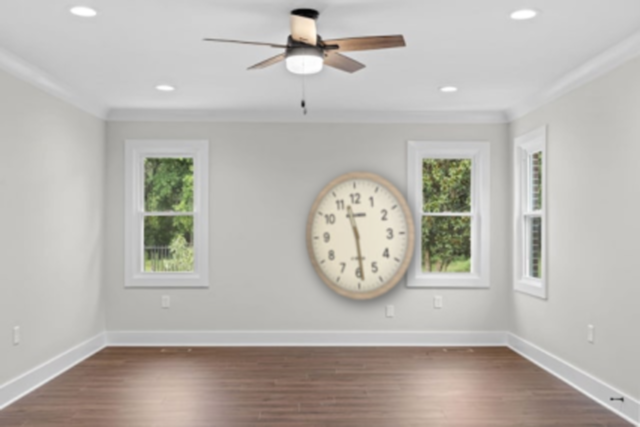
**11:29**
